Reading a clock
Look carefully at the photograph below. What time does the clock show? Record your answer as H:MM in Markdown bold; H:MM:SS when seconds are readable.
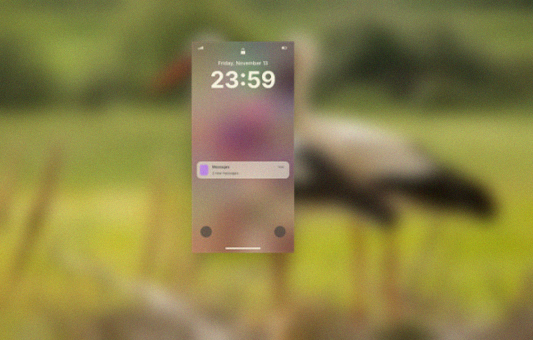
**23:59**
